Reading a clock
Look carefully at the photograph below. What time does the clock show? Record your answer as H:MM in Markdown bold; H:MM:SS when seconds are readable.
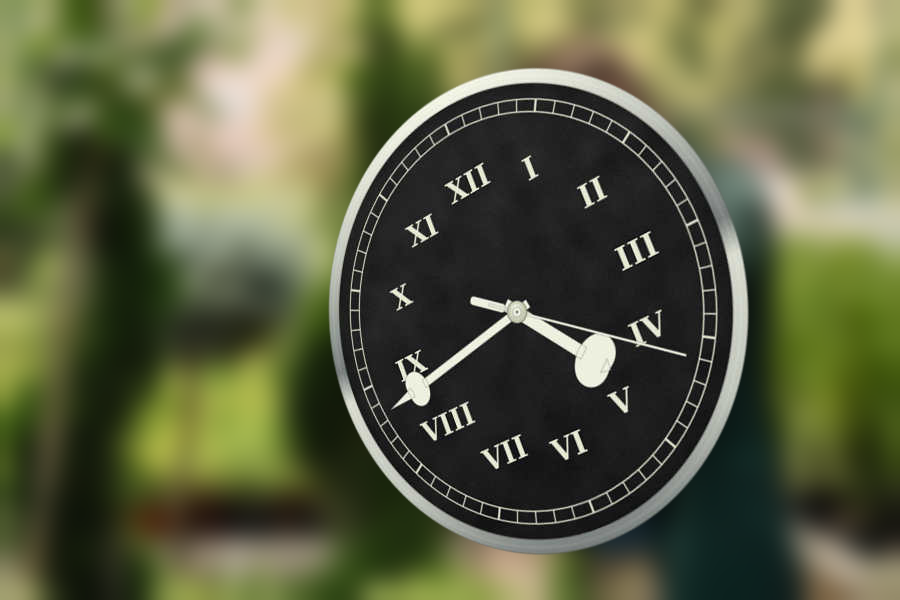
**4:43:21**
